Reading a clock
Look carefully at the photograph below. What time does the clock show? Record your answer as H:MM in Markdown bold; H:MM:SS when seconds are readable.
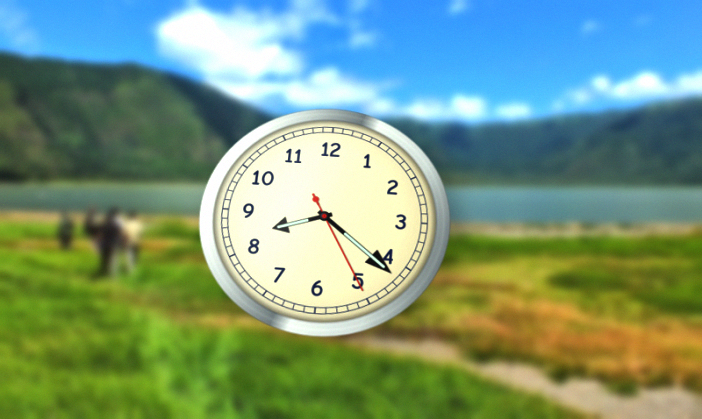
**8:21:25**
